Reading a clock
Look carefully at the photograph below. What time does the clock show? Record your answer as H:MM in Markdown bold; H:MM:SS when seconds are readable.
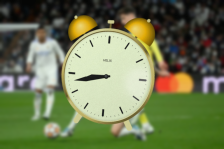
**8:43**
